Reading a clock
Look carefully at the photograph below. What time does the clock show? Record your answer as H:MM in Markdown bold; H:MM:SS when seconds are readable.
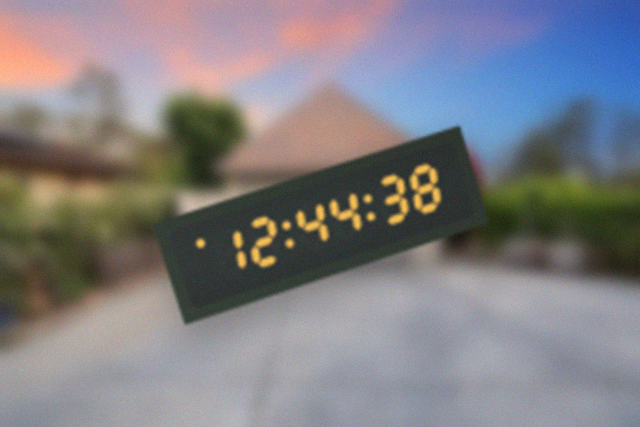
**12:44:38**
